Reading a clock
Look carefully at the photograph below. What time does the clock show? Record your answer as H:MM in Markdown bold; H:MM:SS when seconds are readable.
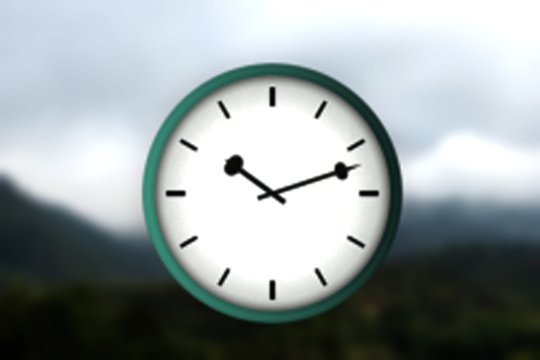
**10:12**
